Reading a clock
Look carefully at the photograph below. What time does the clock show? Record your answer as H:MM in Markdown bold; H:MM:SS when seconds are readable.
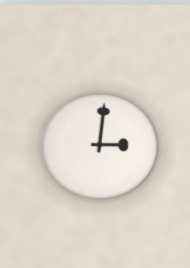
**3:01**
